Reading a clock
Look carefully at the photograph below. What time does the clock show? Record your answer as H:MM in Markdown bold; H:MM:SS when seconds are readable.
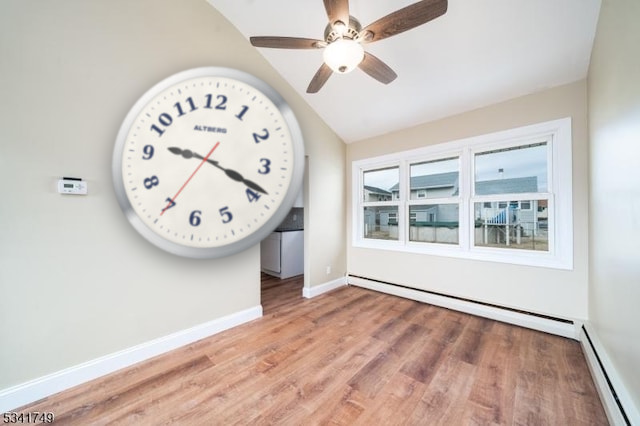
**9:18:35**
